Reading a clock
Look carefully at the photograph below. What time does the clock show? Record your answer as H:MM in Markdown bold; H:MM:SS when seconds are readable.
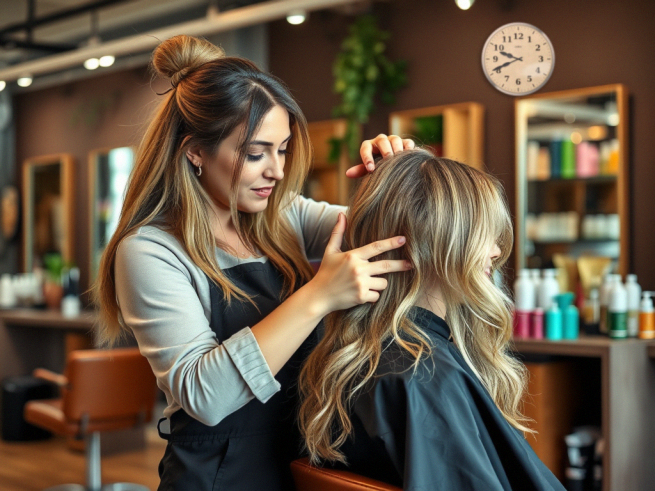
**9:41**
